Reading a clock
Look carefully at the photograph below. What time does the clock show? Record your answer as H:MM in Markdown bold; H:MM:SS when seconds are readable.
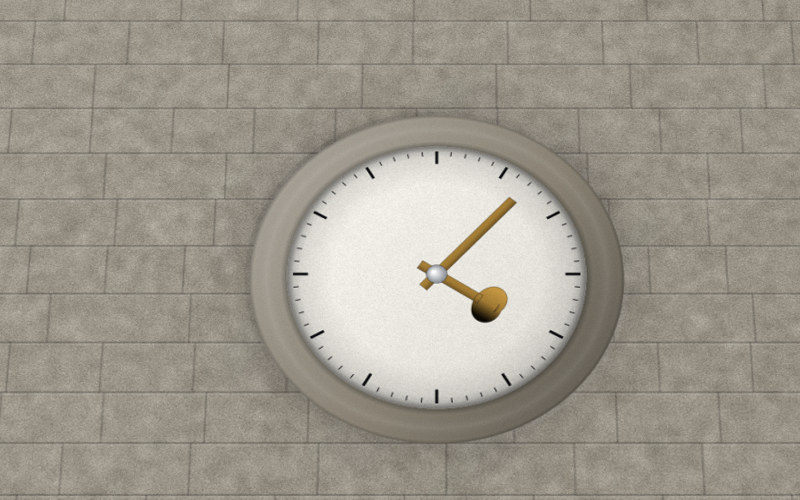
**4:07**
